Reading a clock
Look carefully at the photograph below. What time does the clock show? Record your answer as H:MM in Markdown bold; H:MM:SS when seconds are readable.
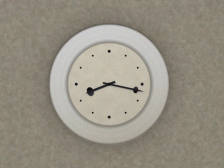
**8:17**
